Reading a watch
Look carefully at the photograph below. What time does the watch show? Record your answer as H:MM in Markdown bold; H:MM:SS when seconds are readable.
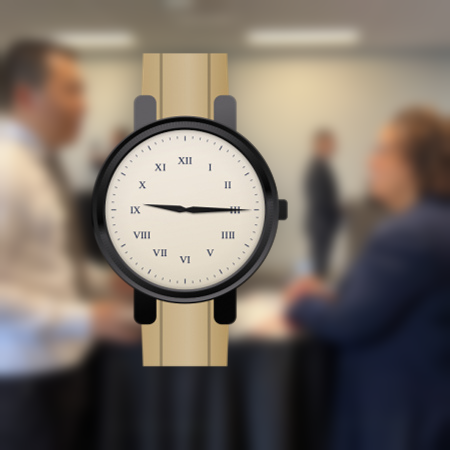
**9:15**
